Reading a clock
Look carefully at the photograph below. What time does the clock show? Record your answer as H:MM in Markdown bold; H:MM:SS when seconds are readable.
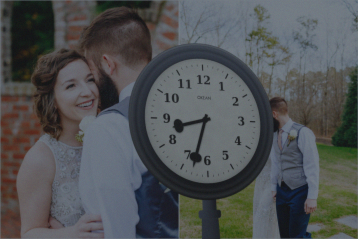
**8:33**
